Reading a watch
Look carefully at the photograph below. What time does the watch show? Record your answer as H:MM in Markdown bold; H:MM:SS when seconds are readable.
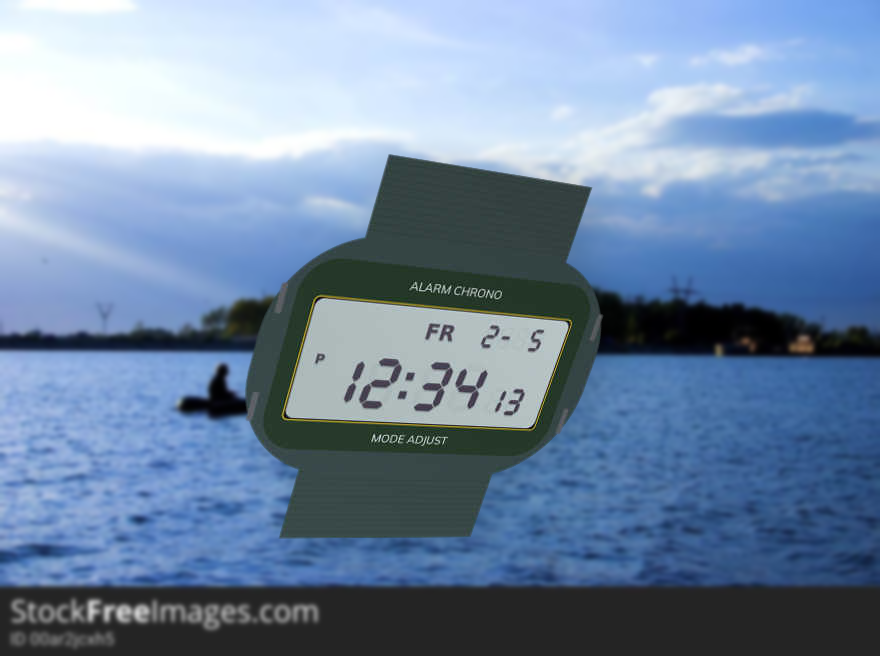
**12:34:13**
